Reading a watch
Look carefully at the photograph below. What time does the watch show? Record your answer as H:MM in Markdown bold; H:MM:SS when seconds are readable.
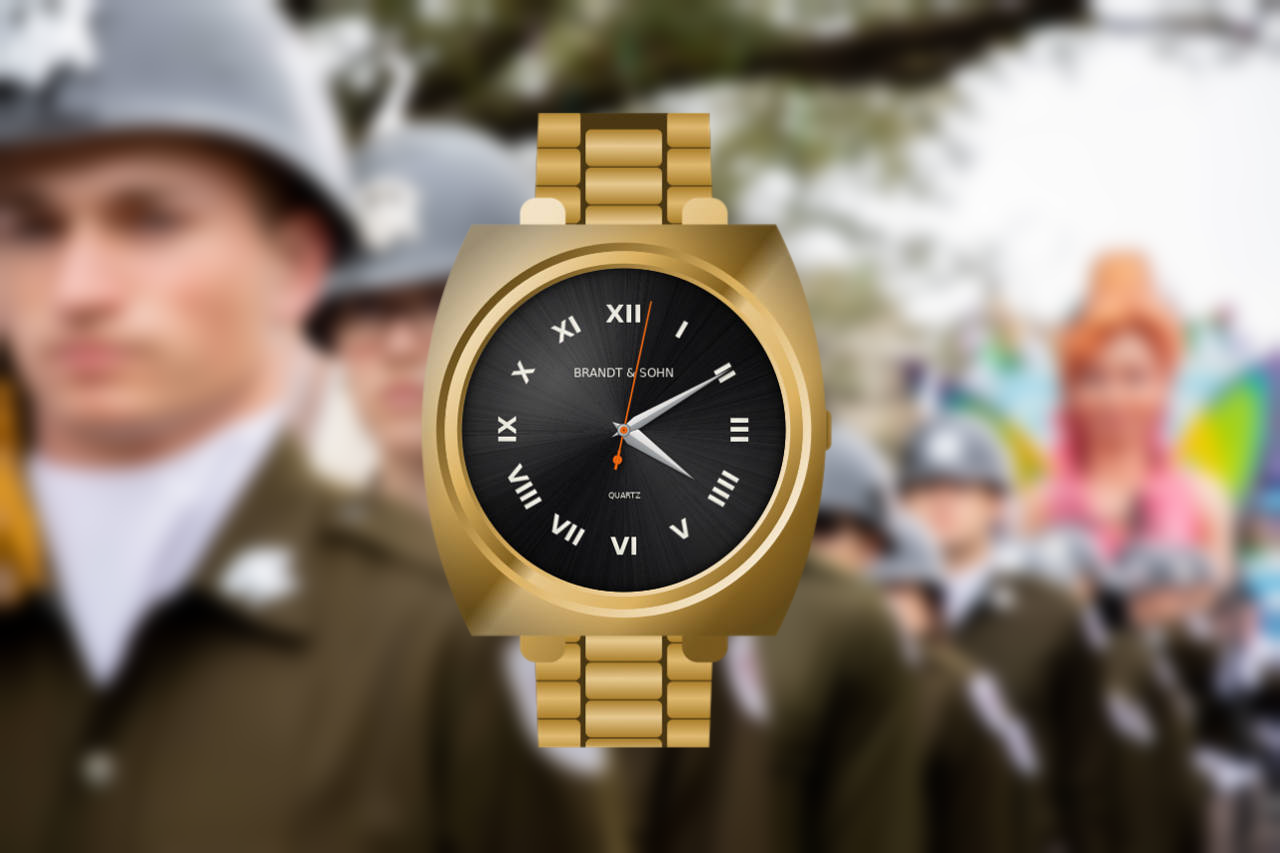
**4:10:02**
